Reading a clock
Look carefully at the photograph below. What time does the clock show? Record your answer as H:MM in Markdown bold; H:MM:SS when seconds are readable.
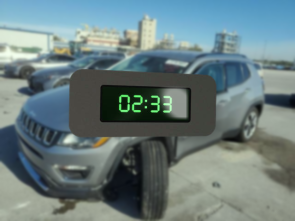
**2:33**
